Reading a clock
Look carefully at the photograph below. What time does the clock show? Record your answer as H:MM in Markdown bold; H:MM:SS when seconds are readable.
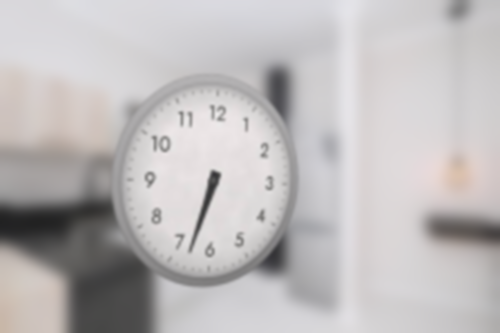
**6:33**
